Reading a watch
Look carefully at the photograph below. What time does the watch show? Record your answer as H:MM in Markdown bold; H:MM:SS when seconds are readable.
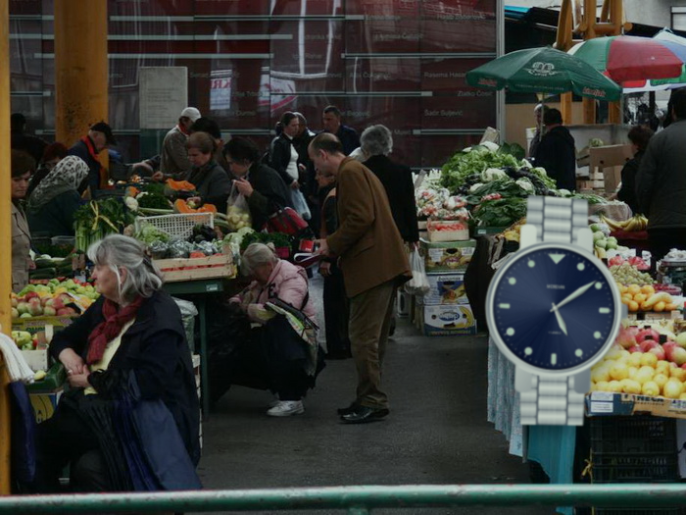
**5:09**
